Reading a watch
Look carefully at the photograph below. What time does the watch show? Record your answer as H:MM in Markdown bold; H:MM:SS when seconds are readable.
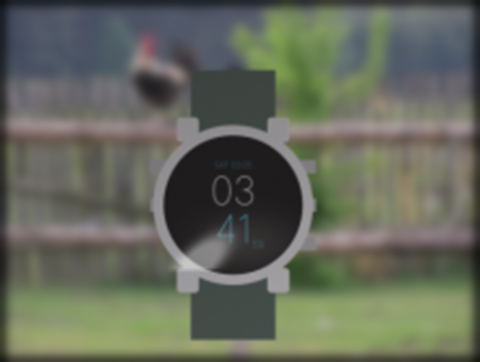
**3:41**
